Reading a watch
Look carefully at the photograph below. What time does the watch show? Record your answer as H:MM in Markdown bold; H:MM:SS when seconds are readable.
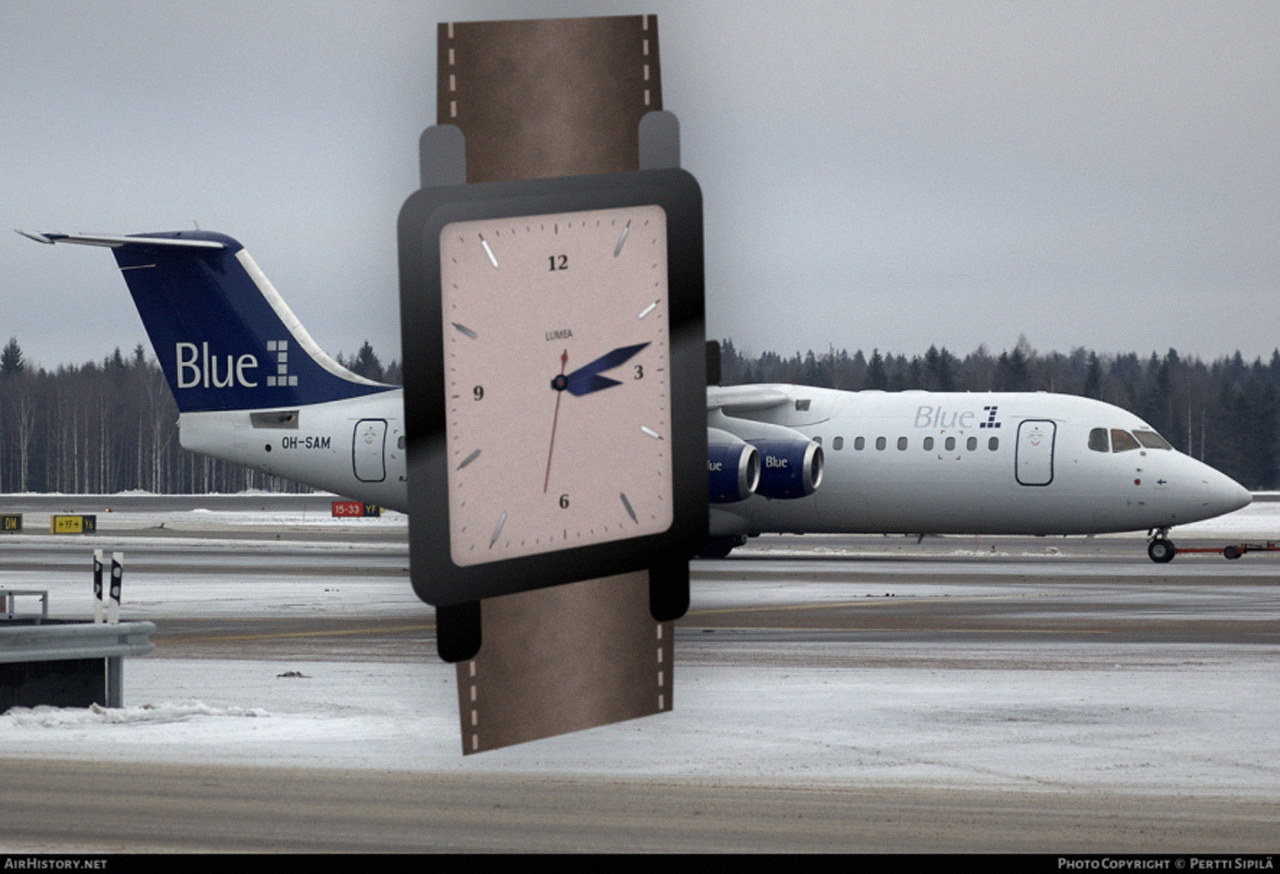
**3:12:32**
